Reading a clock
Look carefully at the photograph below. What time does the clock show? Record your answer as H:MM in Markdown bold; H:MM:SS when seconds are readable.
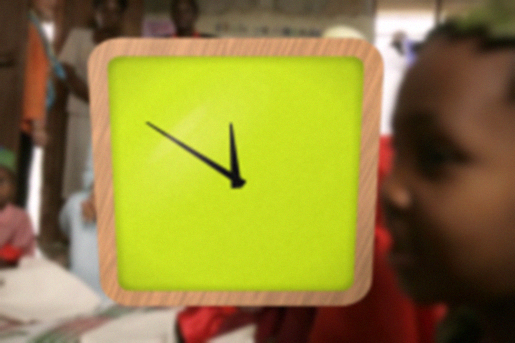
**11:51**
